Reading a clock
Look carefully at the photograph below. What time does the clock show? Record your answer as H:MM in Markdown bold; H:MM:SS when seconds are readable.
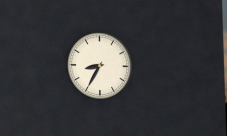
**8:35**
